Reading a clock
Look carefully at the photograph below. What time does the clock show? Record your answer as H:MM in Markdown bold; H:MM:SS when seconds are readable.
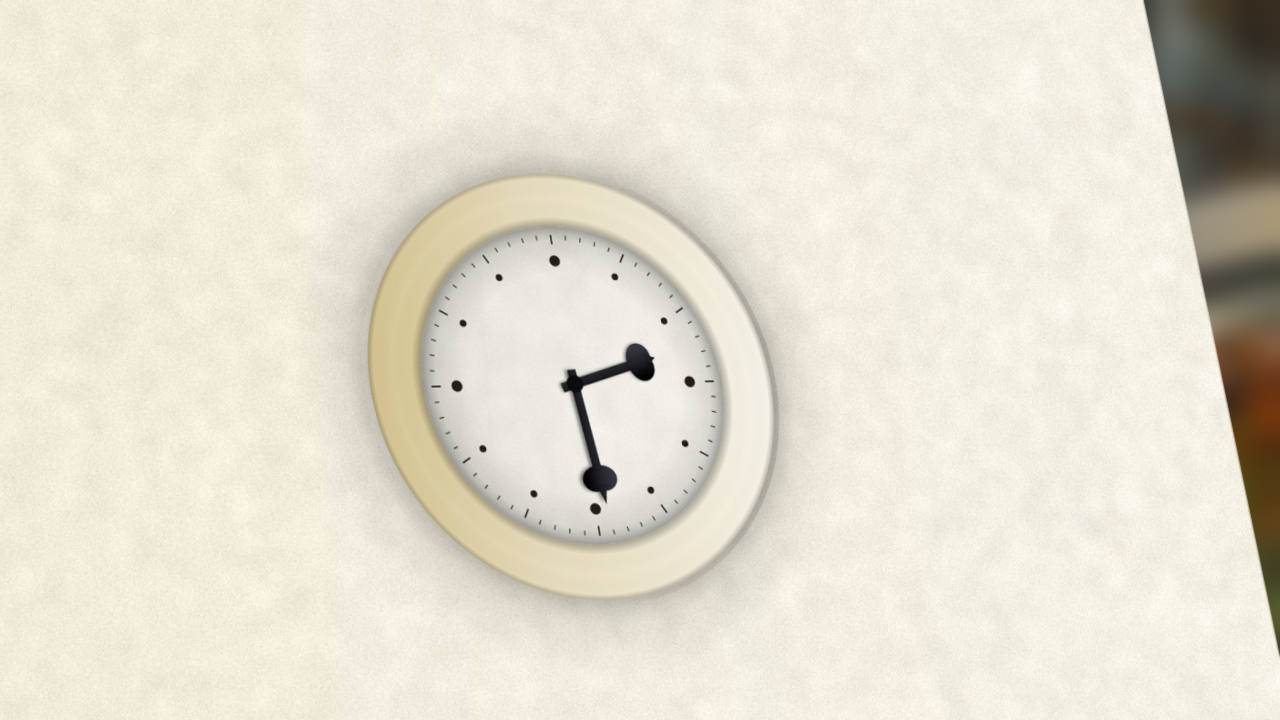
**2:29**
